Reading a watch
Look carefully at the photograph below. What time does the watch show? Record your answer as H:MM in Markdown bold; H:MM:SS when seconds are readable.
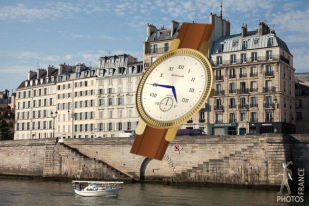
**4:45**
